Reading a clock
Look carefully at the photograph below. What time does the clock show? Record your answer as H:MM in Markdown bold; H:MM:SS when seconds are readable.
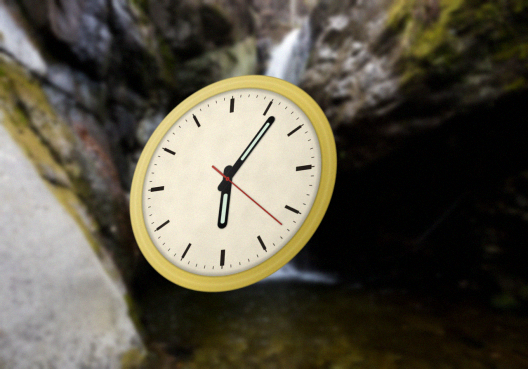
**6:06:22**
